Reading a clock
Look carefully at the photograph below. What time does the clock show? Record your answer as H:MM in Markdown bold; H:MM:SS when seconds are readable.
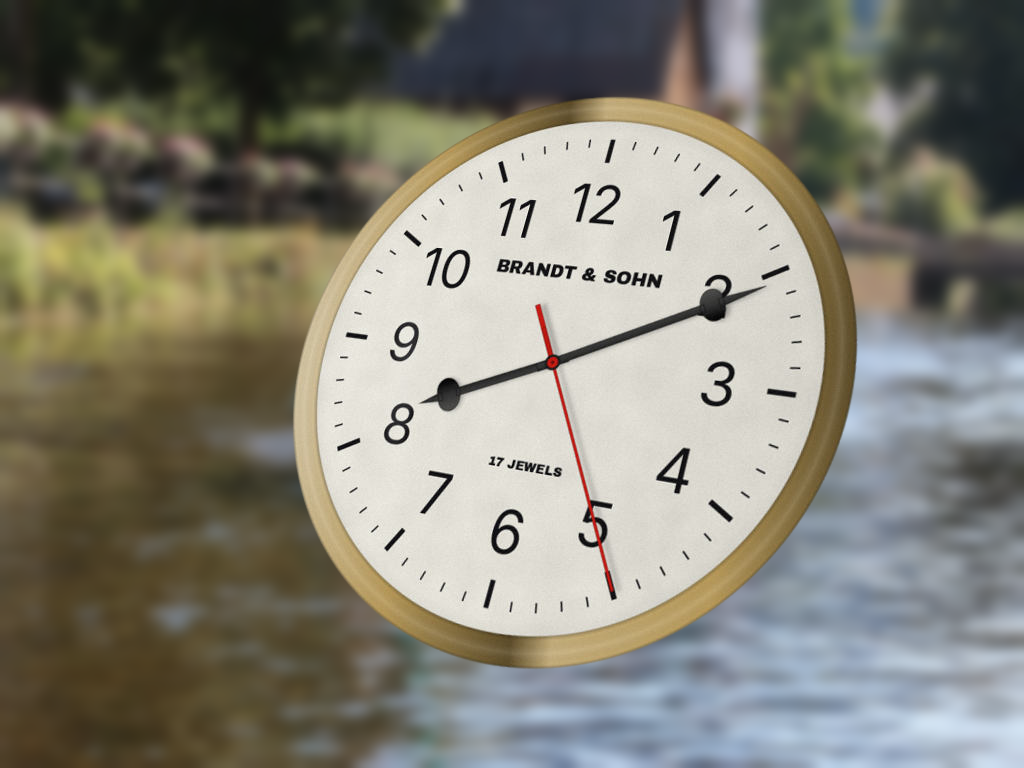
**8:10:25**
